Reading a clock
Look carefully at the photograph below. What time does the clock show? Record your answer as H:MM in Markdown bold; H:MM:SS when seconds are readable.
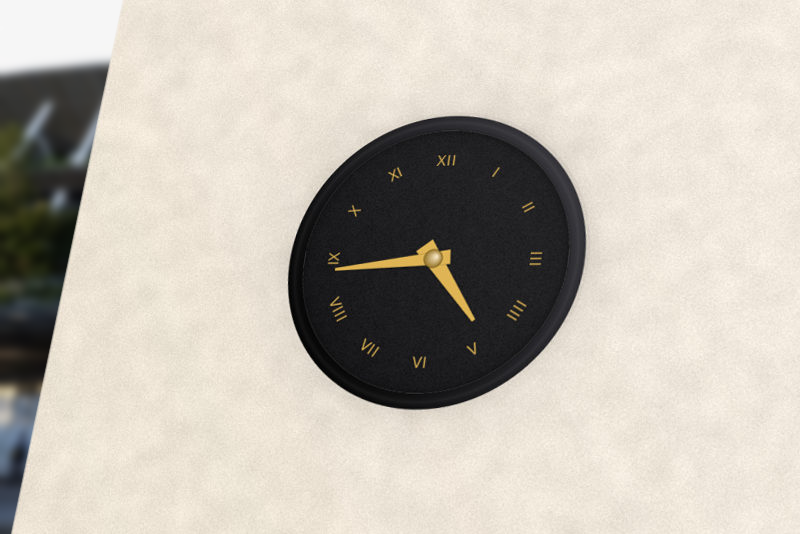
**4:44**
